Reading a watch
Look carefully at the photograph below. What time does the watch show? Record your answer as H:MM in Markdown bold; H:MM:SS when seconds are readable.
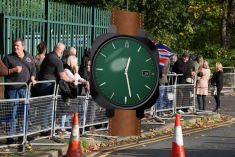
**12:28**
